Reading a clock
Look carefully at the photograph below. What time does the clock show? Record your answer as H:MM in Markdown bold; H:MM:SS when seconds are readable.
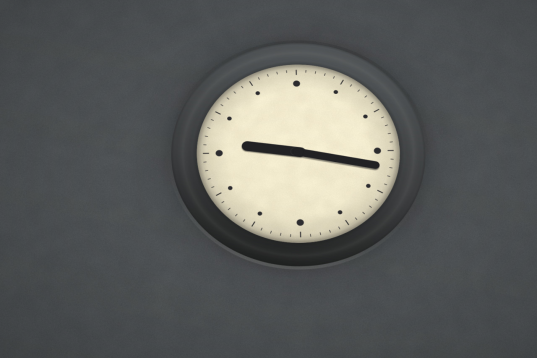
**9:17**
